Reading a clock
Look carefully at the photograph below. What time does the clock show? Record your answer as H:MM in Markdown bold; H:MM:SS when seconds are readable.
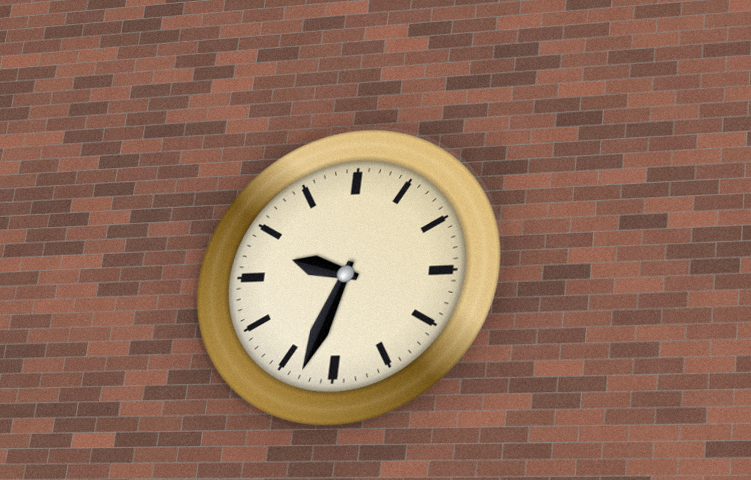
**9:33**
